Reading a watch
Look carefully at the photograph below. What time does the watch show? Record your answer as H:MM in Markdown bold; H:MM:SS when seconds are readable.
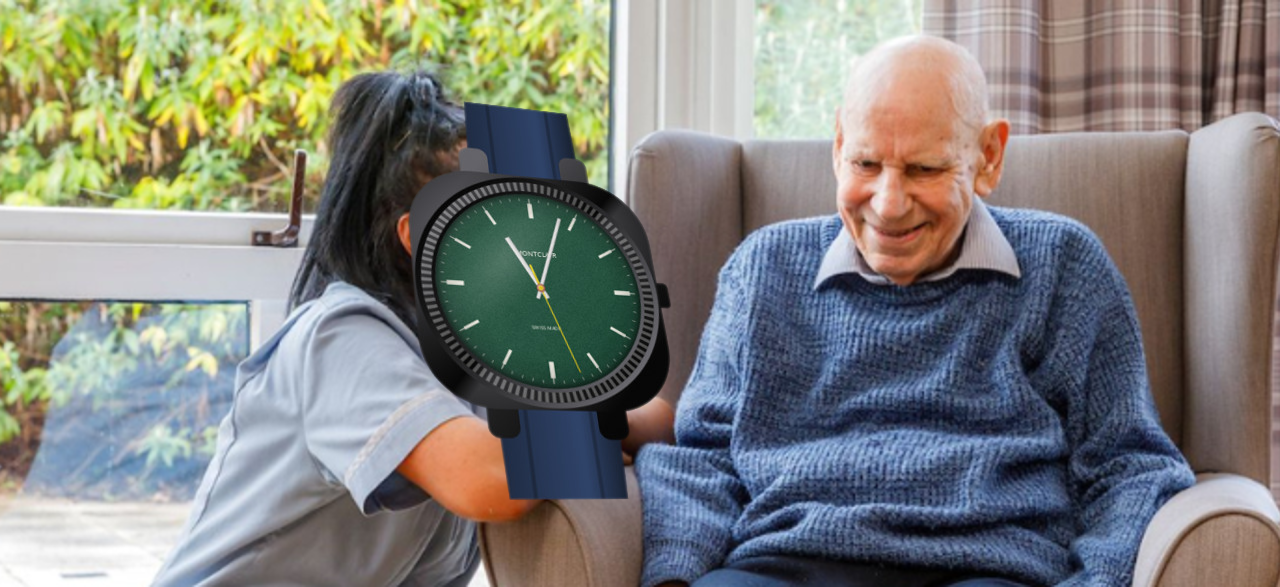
**11:03:27**
